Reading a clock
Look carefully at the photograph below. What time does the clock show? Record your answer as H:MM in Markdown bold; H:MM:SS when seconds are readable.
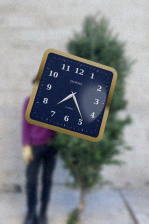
**7:24**
